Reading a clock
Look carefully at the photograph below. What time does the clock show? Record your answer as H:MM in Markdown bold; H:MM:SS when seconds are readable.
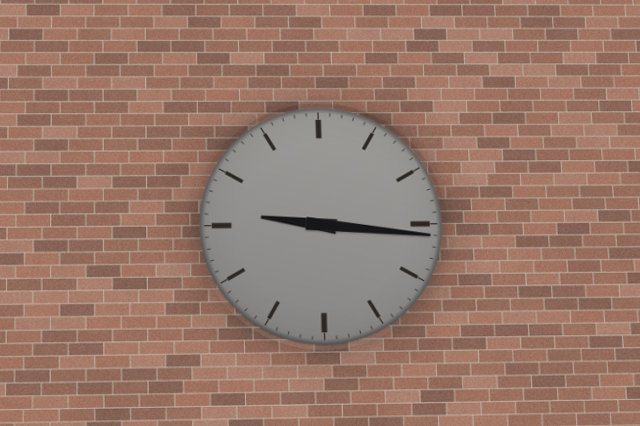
**9:16**
